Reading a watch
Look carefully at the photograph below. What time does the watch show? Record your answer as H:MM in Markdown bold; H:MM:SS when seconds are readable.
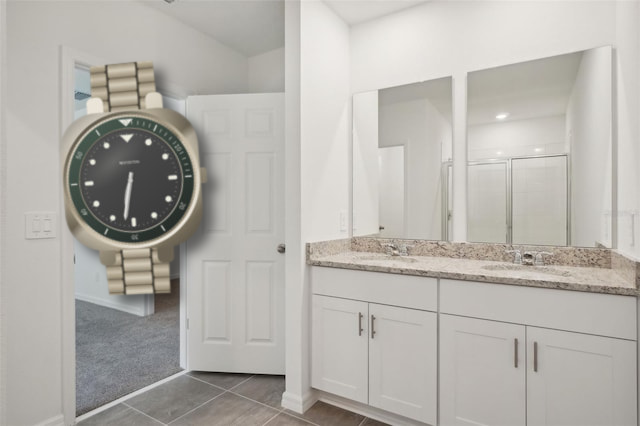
**6:32**
